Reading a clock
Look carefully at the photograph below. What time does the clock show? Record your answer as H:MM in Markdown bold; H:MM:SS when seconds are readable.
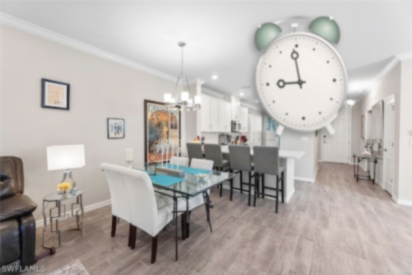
**8:59**
